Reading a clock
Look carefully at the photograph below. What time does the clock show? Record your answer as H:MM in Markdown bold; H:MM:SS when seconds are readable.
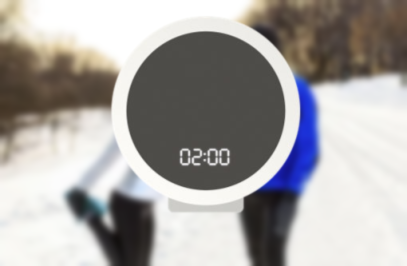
**2:00**
